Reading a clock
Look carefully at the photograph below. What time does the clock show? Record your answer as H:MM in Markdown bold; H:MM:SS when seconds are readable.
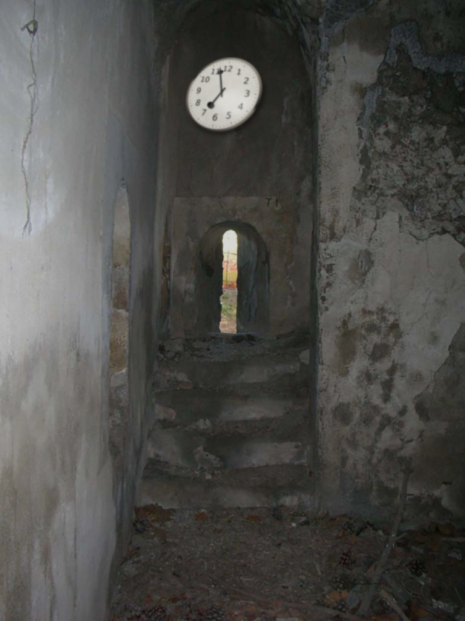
**6:57**
